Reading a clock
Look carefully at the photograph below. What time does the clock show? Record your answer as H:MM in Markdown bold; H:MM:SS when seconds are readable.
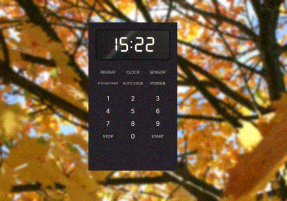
**15:22**
